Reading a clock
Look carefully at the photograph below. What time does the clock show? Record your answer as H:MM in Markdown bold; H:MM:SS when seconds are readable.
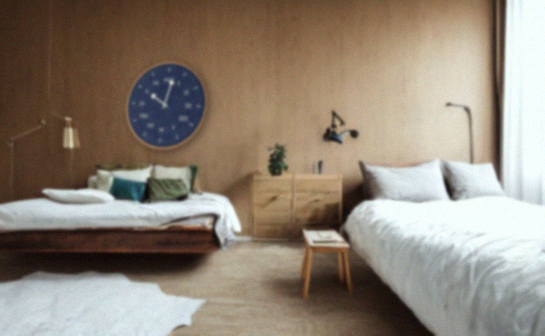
**10:02**
